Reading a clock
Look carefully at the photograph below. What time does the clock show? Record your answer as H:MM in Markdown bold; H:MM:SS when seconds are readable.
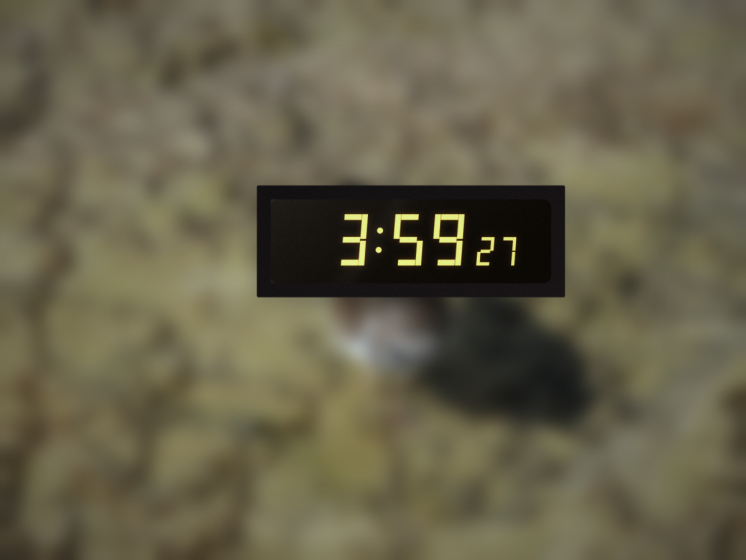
**3:59:27**
